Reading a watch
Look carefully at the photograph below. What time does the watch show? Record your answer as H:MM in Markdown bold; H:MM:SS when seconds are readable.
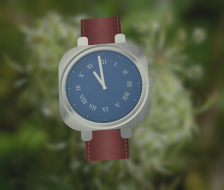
**10:59**
